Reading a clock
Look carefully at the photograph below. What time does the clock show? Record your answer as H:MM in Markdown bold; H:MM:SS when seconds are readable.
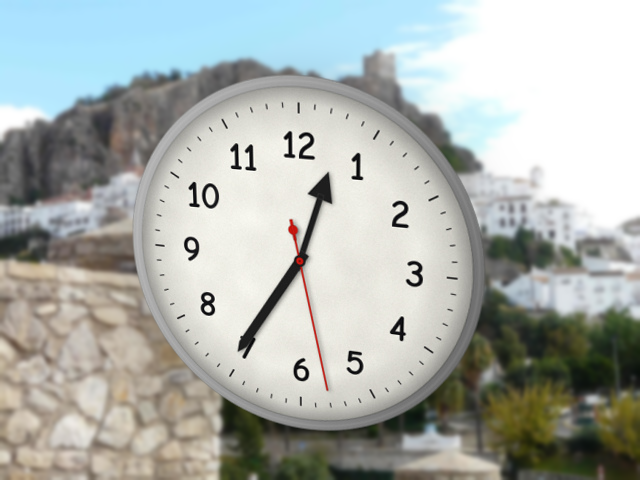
**12:35:28**
